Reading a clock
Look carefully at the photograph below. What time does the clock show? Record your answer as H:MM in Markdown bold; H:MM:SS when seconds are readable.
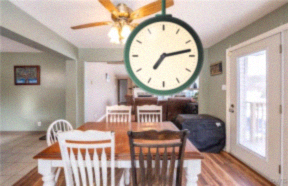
**7:13**
